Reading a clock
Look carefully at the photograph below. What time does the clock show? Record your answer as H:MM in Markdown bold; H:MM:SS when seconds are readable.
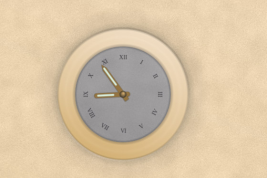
**8:54**
